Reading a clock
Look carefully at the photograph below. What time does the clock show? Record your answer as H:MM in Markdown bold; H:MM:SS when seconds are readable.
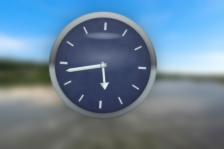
**5:43**
